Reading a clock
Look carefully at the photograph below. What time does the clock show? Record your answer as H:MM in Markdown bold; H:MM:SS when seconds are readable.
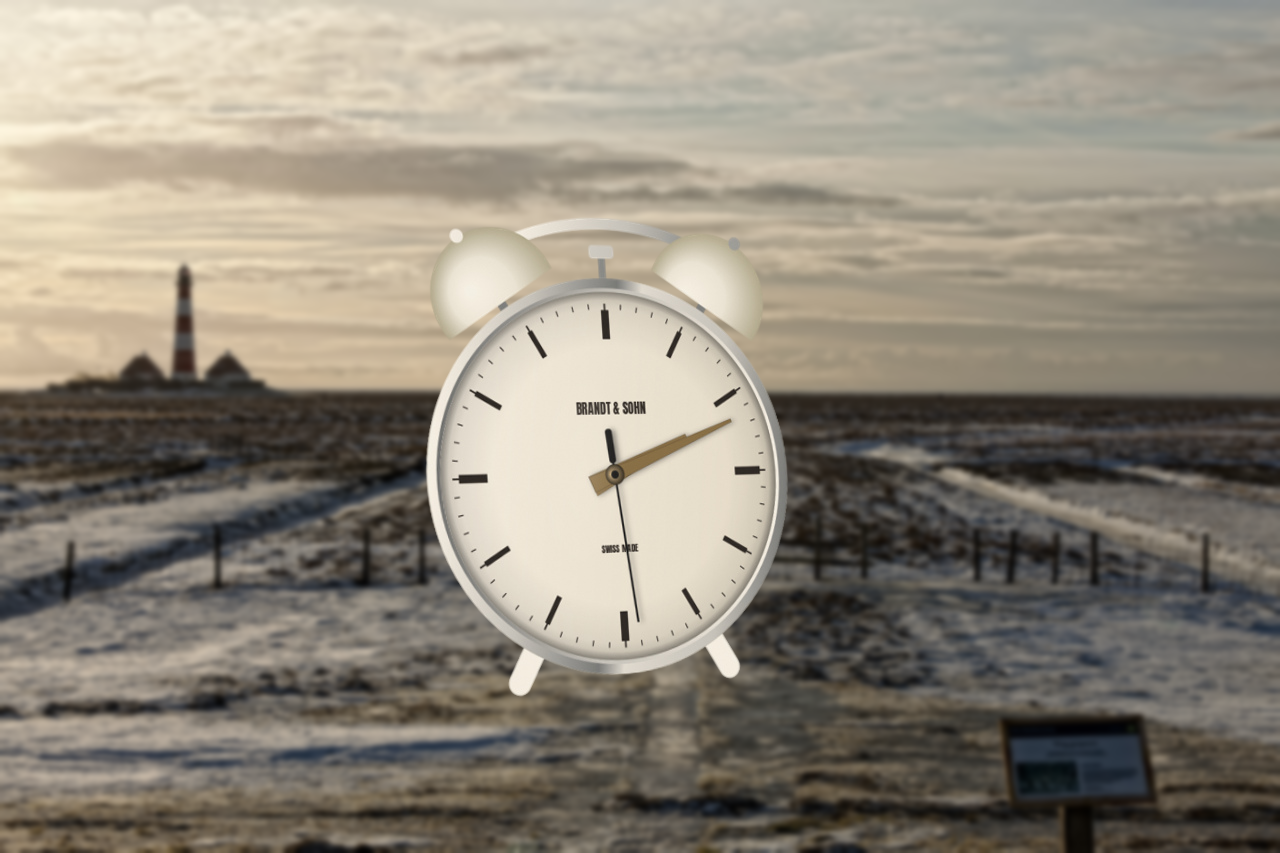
**2:11:29**
